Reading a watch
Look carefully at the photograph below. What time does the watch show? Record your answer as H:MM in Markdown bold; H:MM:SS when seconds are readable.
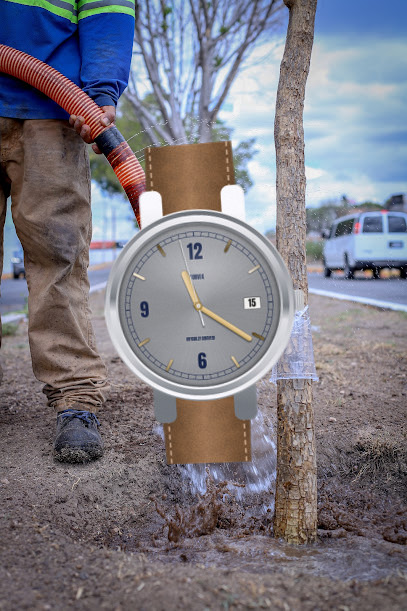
**11:20:58**
